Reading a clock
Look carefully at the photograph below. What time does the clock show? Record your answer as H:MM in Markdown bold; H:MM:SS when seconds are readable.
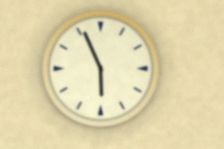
**5:56**
